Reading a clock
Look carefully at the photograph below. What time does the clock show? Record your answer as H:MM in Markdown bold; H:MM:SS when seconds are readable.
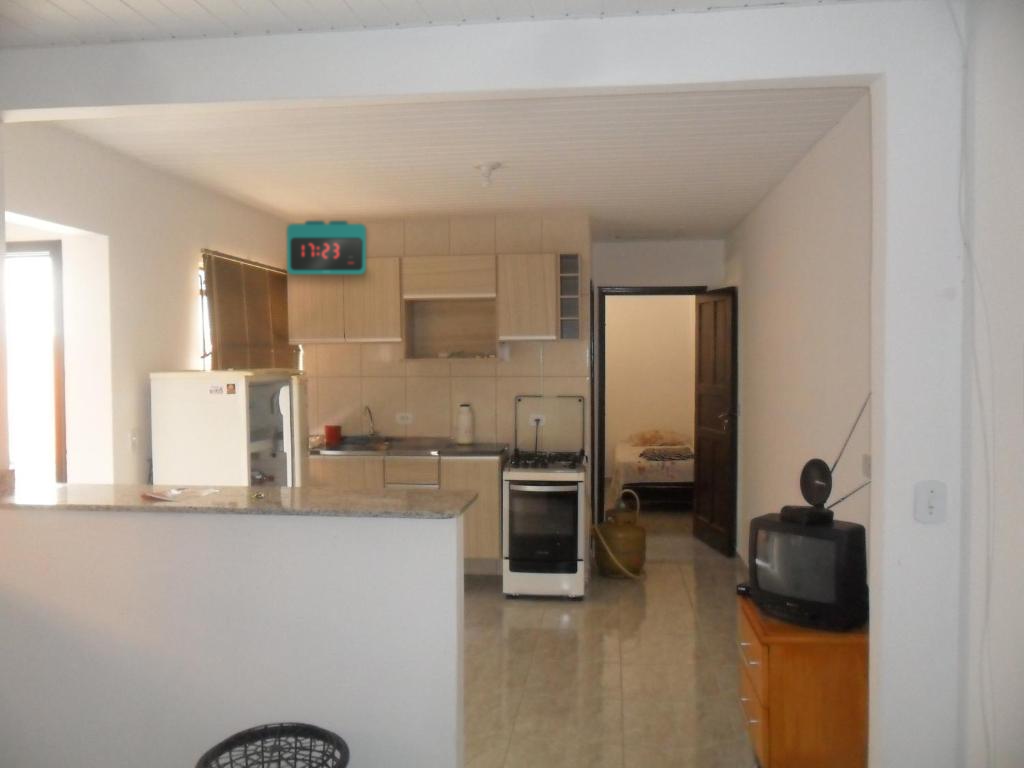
**17:23**
